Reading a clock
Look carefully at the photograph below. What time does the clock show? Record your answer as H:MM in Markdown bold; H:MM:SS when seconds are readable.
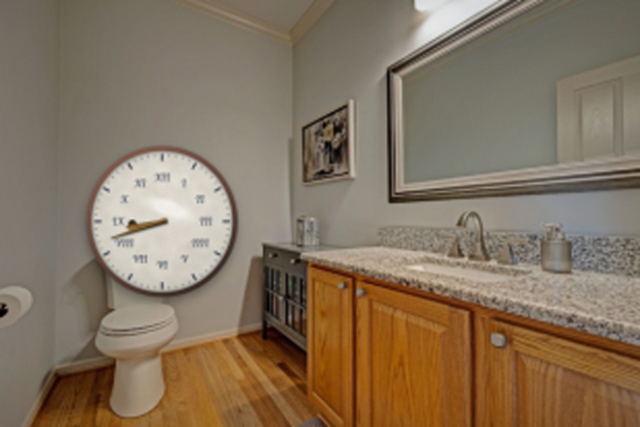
**8:42**
